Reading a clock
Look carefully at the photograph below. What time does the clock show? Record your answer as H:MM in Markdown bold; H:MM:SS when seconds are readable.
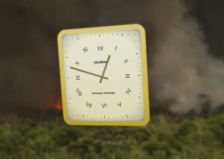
**12:48**
